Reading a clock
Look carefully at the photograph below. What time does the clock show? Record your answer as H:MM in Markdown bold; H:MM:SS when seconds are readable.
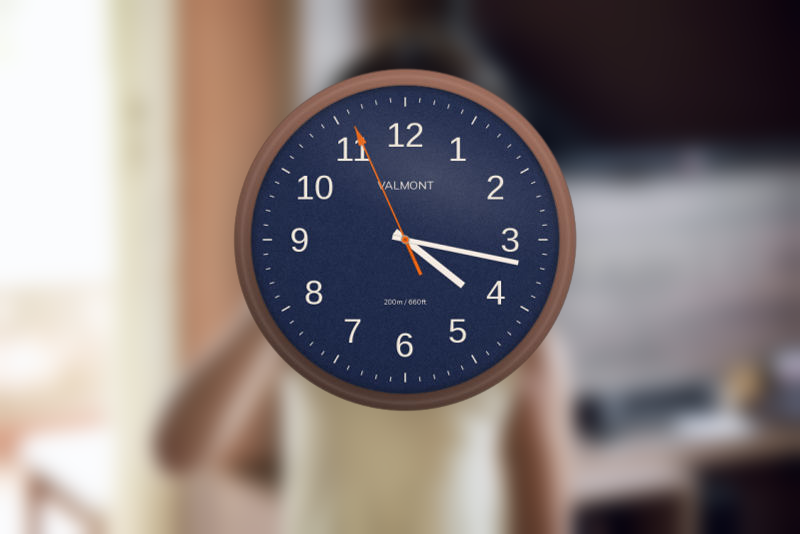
**4:16:56**
